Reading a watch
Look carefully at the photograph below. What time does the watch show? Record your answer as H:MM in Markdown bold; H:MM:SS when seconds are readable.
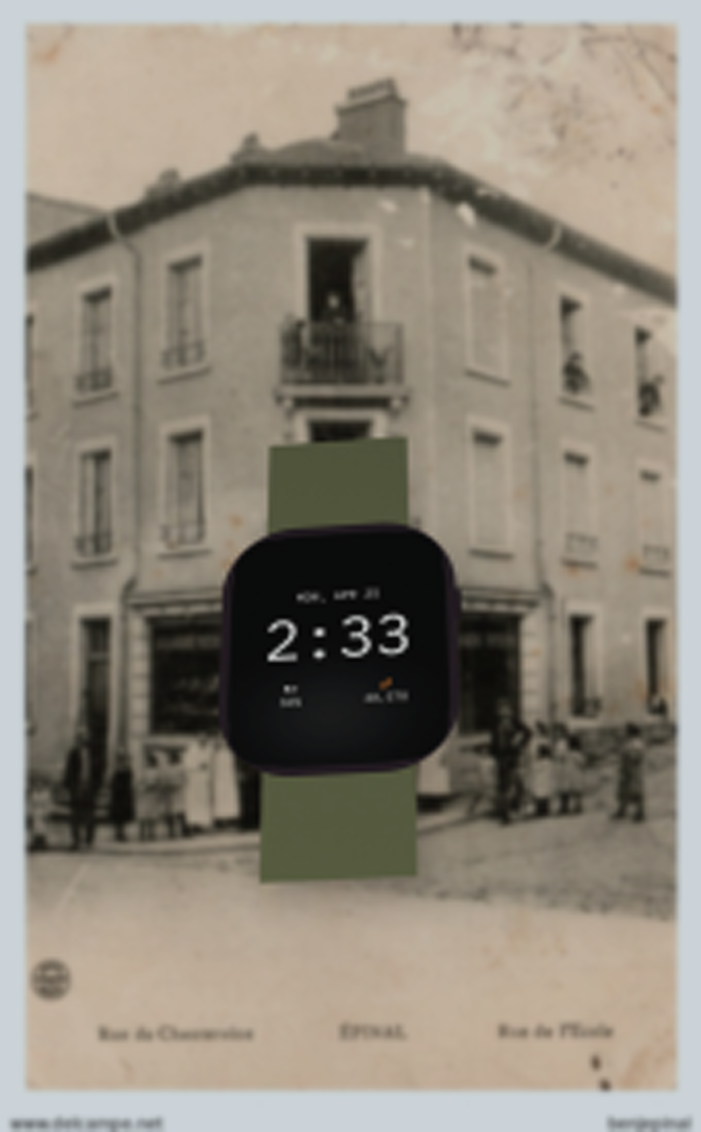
**2:33**
